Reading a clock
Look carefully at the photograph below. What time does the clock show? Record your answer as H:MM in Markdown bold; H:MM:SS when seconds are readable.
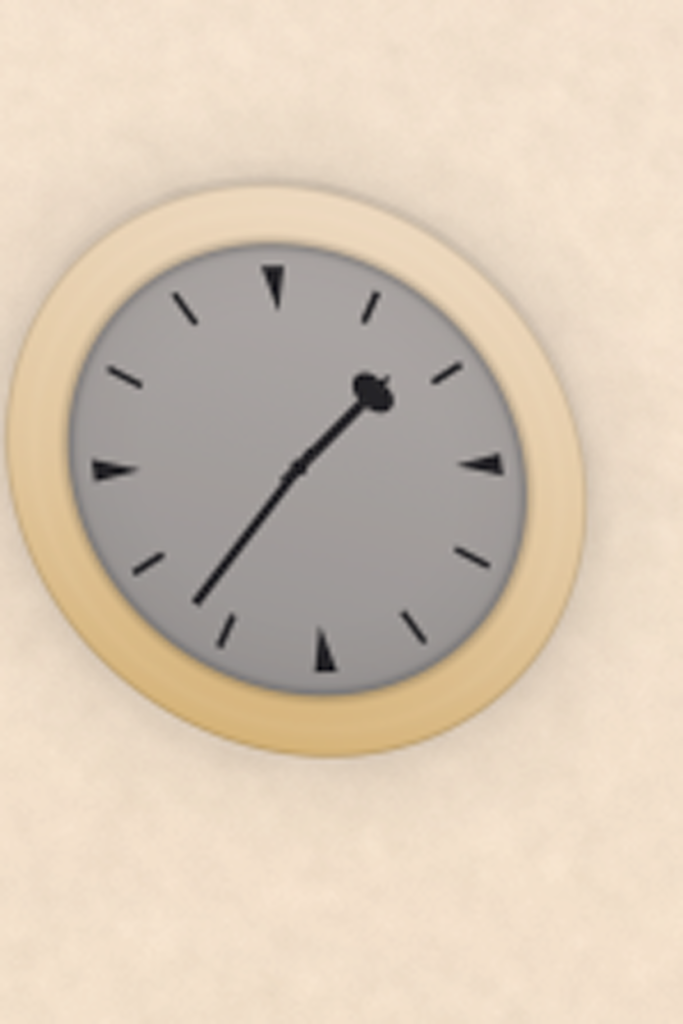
**1:37**
